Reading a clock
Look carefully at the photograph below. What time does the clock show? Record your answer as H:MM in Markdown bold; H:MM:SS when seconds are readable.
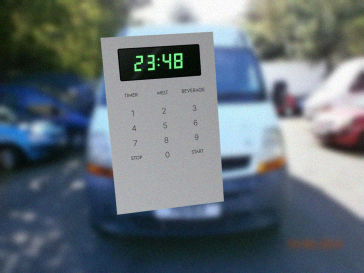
**23:48**
